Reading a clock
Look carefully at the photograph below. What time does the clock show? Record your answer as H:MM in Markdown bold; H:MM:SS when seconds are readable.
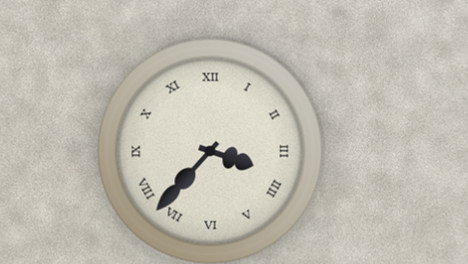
**3:37**
